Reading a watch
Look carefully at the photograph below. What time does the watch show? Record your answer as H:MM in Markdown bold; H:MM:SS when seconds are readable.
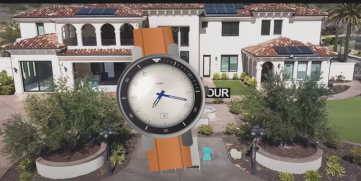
**7:18**
